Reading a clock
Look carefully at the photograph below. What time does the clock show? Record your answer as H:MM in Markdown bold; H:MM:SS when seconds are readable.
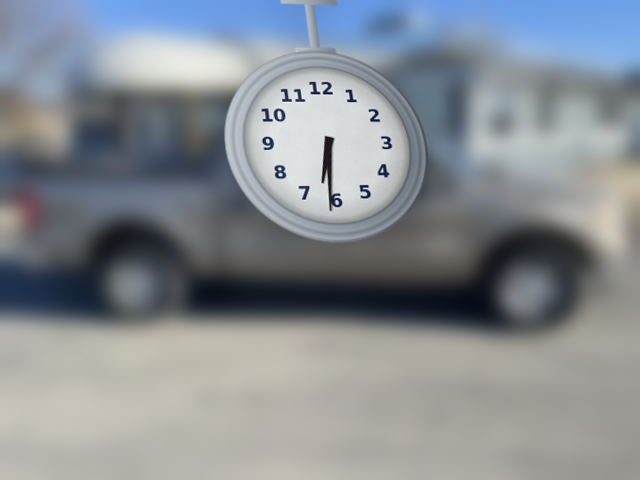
**6:31**
